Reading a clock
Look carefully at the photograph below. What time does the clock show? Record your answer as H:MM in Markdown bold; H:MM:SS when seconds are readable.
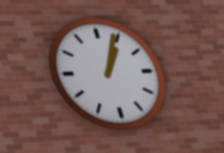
**1:04**
